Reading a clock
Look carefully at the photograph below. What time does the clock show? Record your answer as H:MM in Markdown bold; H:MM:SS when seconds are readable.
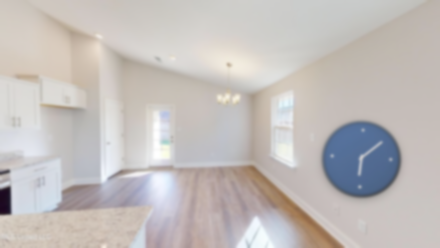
**6:08**
